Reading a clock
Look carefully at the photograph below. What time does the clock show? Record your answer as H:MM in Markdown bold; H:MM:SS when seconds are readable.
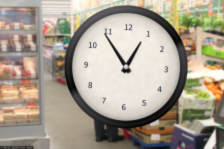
**12:54**
